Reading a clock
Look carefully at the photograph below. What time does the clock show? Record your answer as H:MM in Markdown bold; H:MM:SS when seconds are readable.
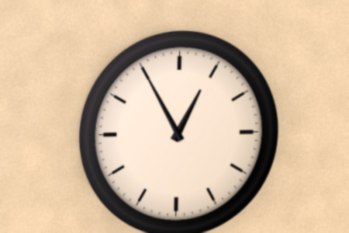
**12:55**
